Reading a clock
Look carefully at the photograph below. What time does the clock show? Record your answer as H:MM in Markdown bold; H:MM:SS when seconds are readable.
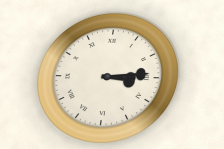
**3:14**
